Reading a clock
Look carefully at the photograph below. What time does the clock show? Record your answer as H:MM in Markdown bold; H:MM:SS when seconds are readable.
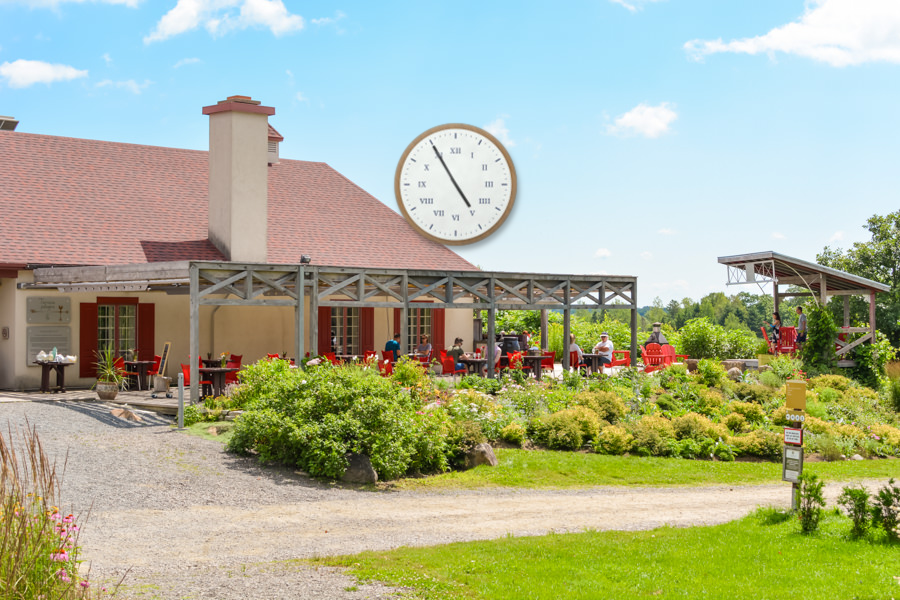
**4:55**
